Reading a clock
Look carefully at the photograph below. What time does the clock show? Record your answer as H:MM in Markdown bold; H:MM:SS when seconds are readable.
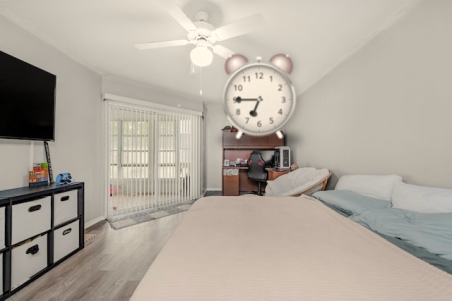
**6:45**
